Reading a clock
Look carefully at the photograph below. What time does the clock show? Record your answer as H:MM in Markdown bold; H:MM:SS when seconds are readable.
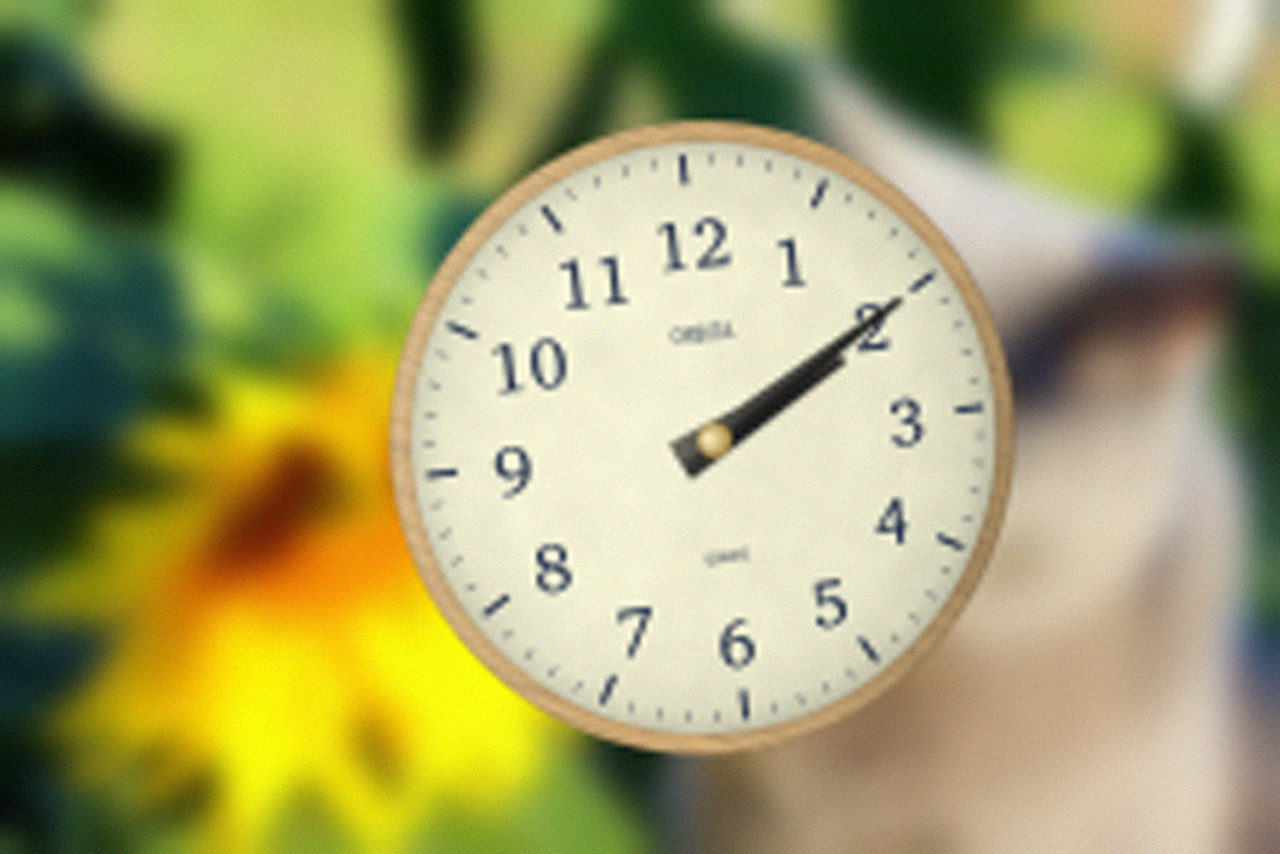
**2:10**
